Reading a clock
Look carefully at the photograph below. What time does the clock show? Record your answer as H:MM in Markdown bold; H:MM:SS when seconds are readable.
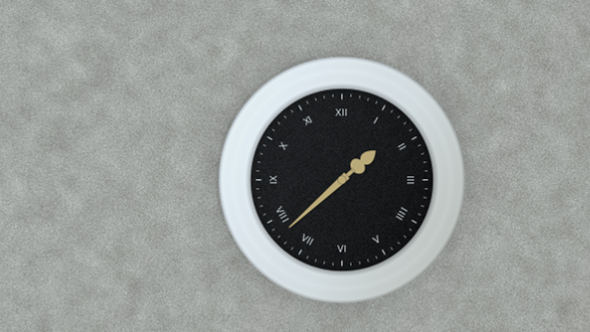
**1:38**
